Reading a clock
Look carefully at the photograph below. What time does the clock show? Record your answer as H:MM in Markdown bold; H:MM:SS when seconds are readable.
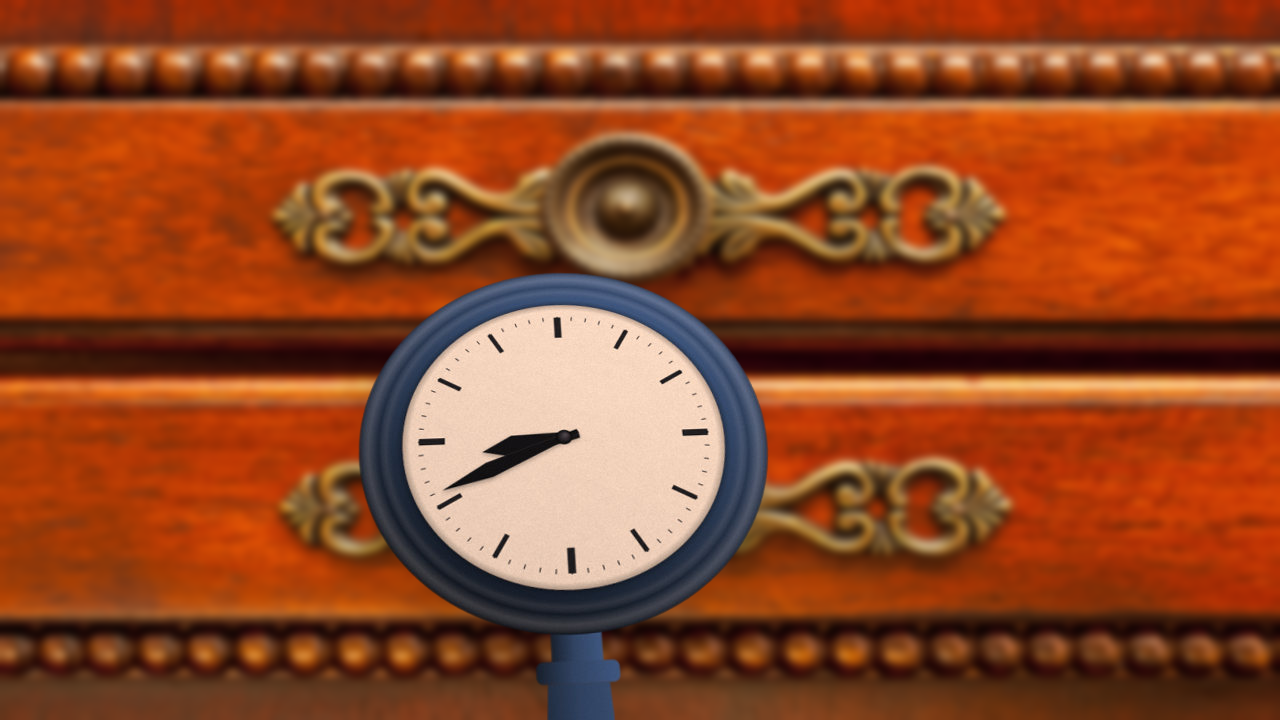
**8:41**
